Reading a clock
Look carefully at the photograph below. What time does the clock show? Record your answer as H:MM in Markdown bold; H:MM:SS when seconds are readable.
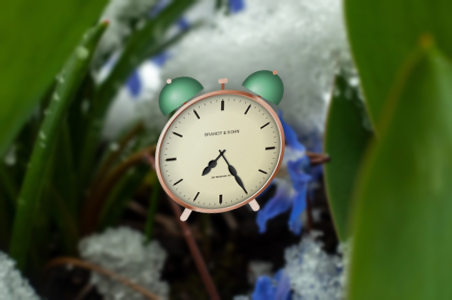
**7:25**
